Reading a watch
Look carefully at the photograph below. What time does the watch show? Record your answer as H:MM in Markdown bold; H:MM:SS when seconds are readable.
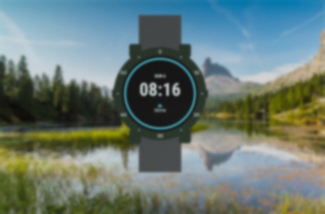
**8:16**
